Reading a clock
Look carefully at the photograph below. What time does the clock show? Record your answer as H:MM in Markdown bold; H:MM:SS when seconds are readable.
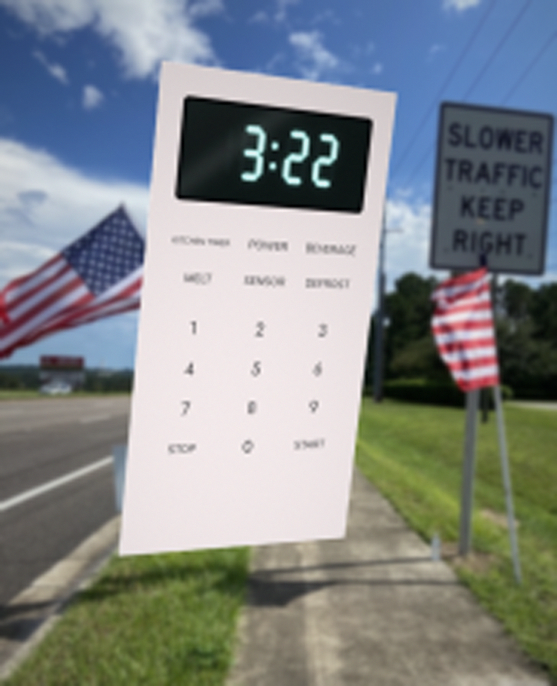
**3:22**
